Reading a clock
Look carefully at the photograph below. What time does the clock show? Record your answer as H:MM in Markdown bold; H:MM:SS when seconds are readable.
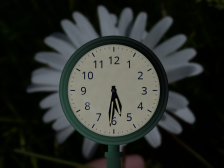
**5:31**
